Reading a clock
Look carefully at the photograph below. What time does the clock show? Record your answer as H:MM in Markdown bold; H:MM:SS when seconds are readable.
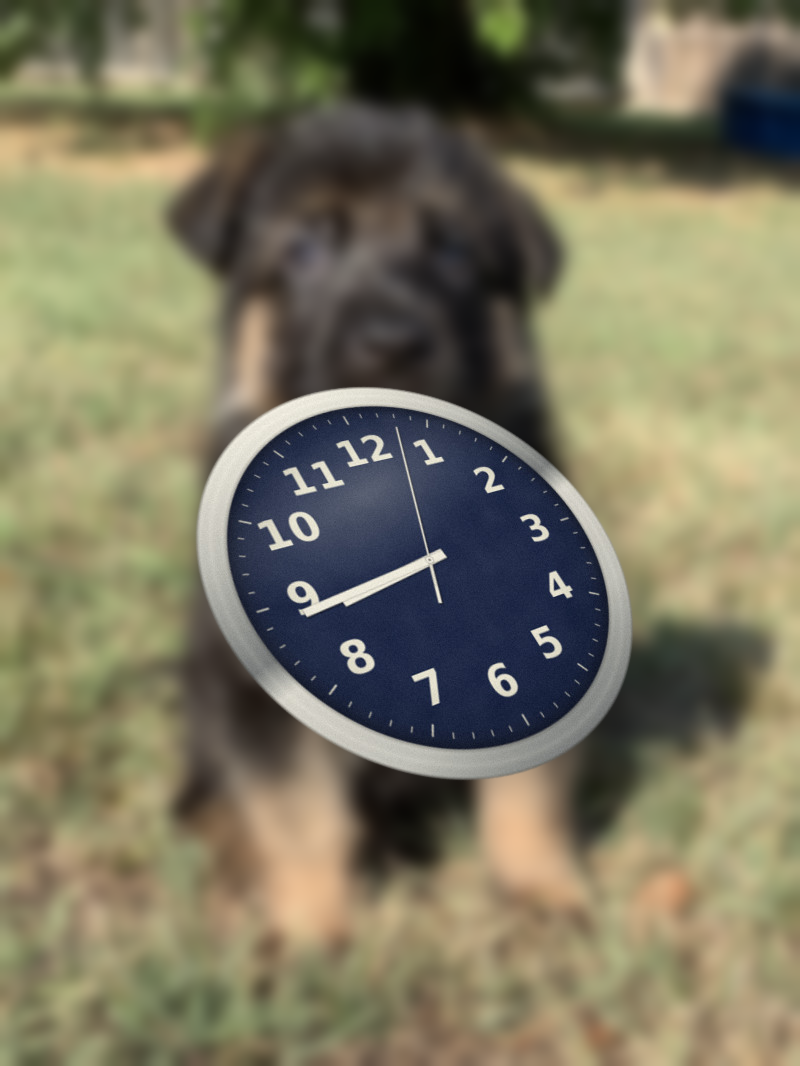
**8:44:03**
